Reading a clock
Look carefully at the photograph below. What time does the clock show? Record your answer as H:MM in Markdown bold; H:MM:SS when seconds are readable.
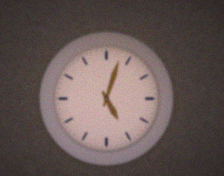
**5:03**
